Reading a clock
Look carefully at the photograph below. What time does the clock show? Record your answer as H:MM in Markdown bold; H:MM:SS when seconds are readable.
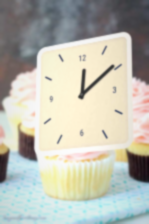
**12:09**
